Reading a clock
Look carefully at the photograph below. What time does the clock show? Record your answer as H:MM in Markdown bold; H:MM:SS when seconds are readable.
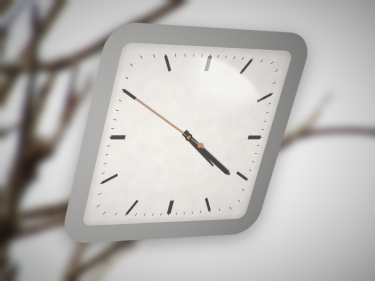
**4:20:50**
